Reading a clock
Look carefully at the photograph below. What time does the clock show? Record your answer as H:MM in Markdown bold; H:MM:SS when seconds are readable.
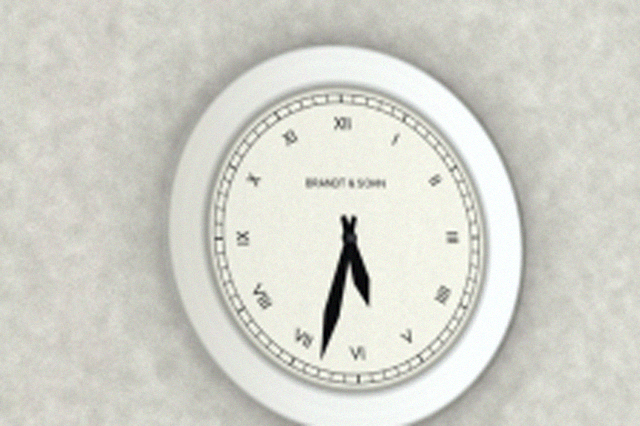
**5:33**
